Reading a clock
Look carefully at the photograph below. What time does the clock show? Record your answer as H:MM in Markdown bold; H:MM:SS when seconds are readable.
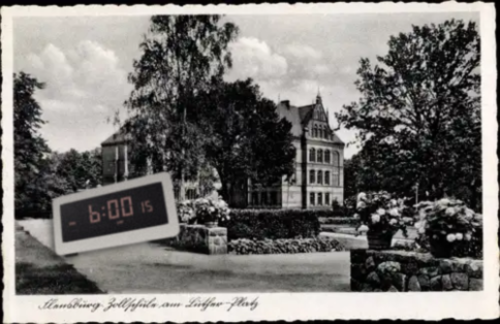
**6:00**
